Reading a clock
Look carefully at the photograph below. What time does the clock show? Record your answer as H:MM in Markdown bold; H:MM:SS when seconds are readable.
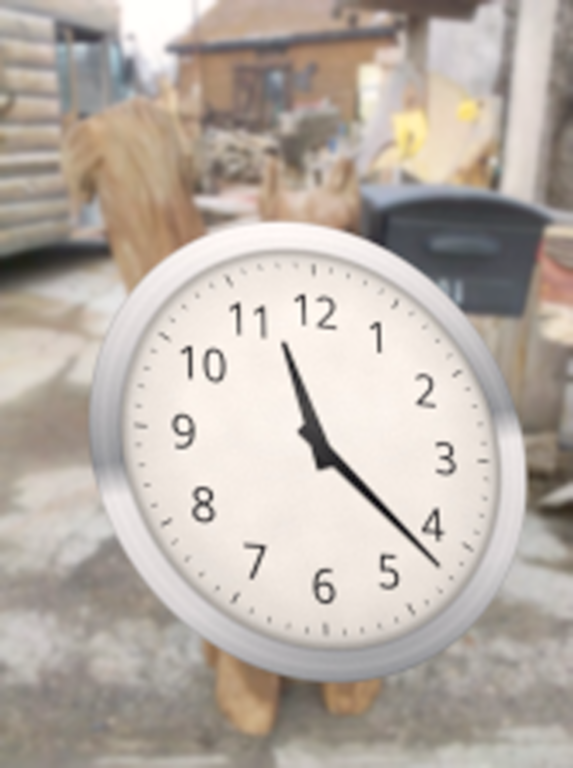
**11:22**
